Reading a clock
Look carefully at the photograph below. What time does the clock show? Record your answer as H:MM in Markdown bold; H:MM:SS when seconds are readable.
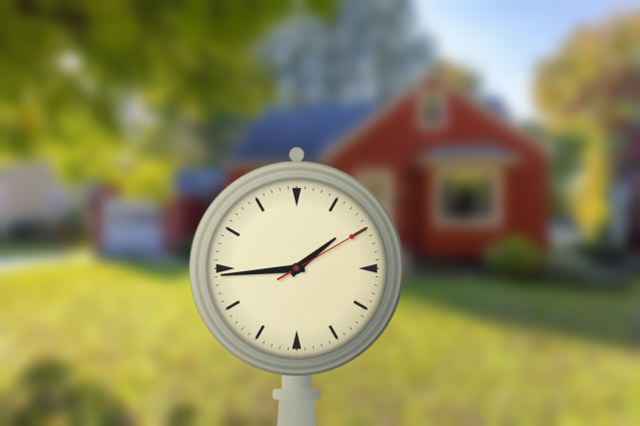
**1:44:10**
